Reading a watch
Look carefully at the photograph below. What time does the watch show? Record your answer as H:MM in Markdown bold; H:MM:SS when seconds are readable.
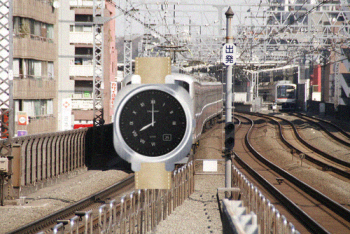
**8:00**
